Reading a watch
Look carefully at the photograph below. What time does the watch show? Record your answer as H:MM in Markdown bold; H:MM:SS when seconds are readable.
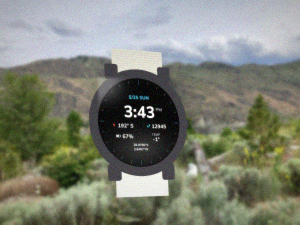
**3:43**
